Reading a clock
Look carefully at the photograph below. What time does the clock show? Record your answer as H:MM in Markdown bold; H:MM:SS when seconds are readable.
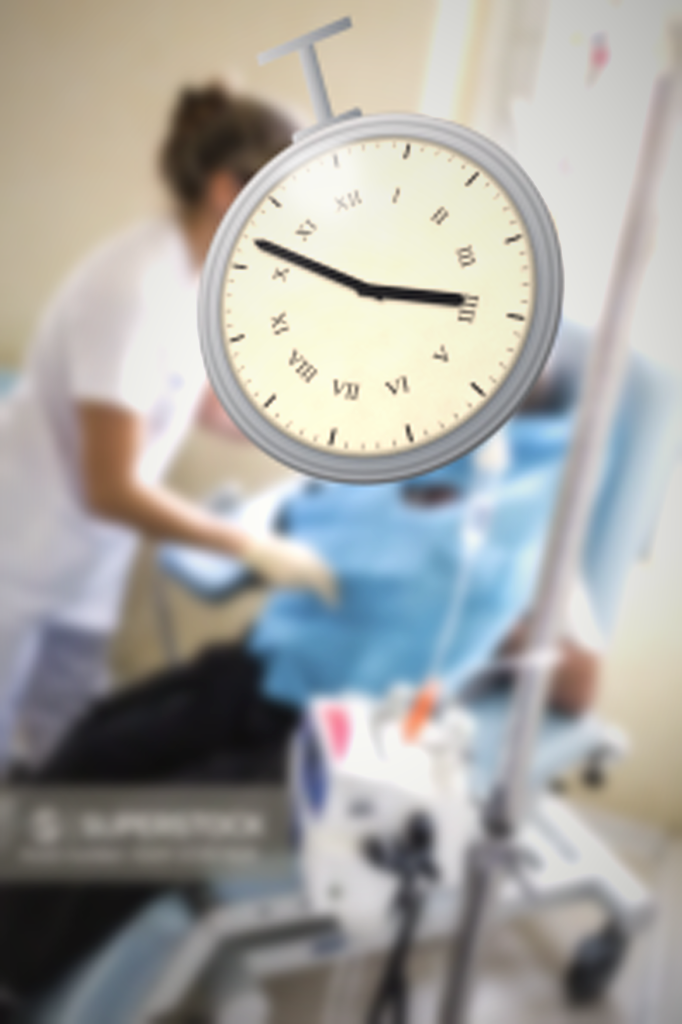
**3:52**
